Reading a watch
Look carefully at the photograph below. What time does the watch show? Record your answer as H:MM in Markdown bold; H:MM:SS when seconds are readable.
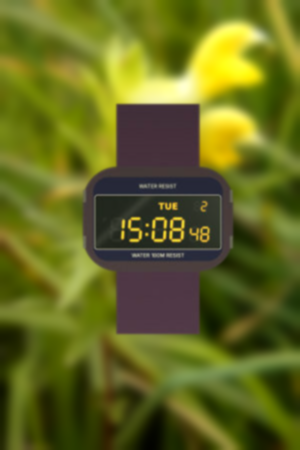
**15:08:48**
